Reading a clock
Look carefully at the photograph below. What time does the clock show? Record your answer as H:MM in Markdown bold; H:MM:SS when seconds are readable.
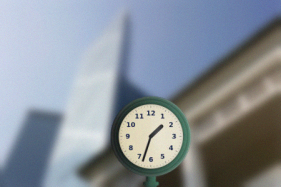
**1:33**
